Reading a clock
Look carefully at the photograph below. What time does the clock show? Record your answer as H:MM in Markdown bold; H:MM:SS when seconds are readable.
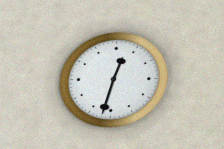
**12:32**
